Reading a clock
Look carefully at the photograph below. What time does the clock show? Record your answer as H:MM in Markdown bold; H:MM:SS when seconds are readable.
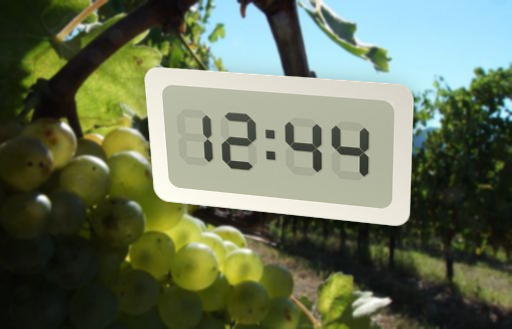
**12:44**
